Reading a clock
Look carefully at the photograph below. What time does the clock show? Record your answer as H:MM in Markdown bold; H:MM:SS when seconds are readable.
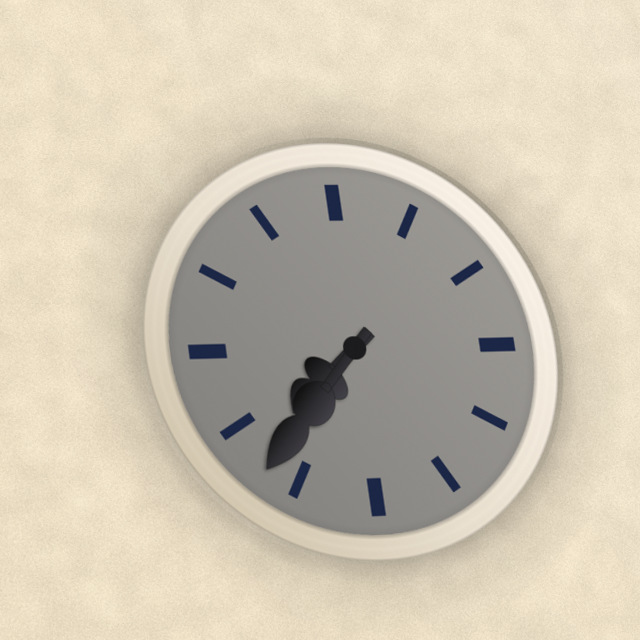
**7:37**
